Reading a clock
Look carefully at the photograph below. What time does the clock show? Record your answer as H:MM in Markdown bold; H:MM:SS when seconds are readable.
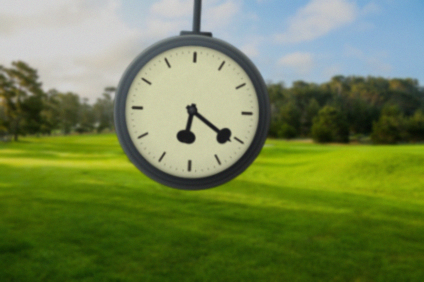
**6:21**
